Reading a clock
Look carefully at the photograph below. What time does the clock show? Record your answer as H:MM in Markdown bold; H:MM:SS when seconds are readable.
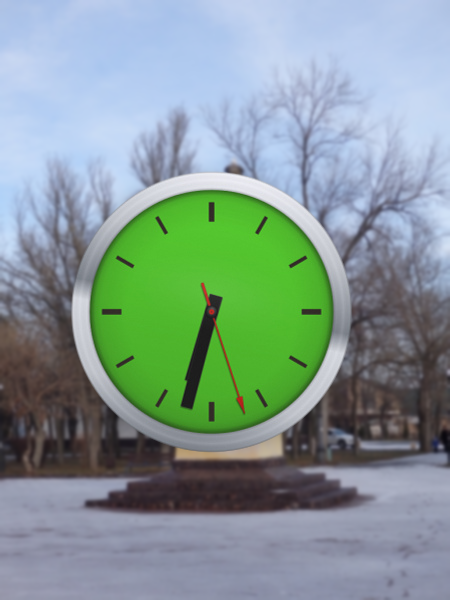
**6:32:27**
